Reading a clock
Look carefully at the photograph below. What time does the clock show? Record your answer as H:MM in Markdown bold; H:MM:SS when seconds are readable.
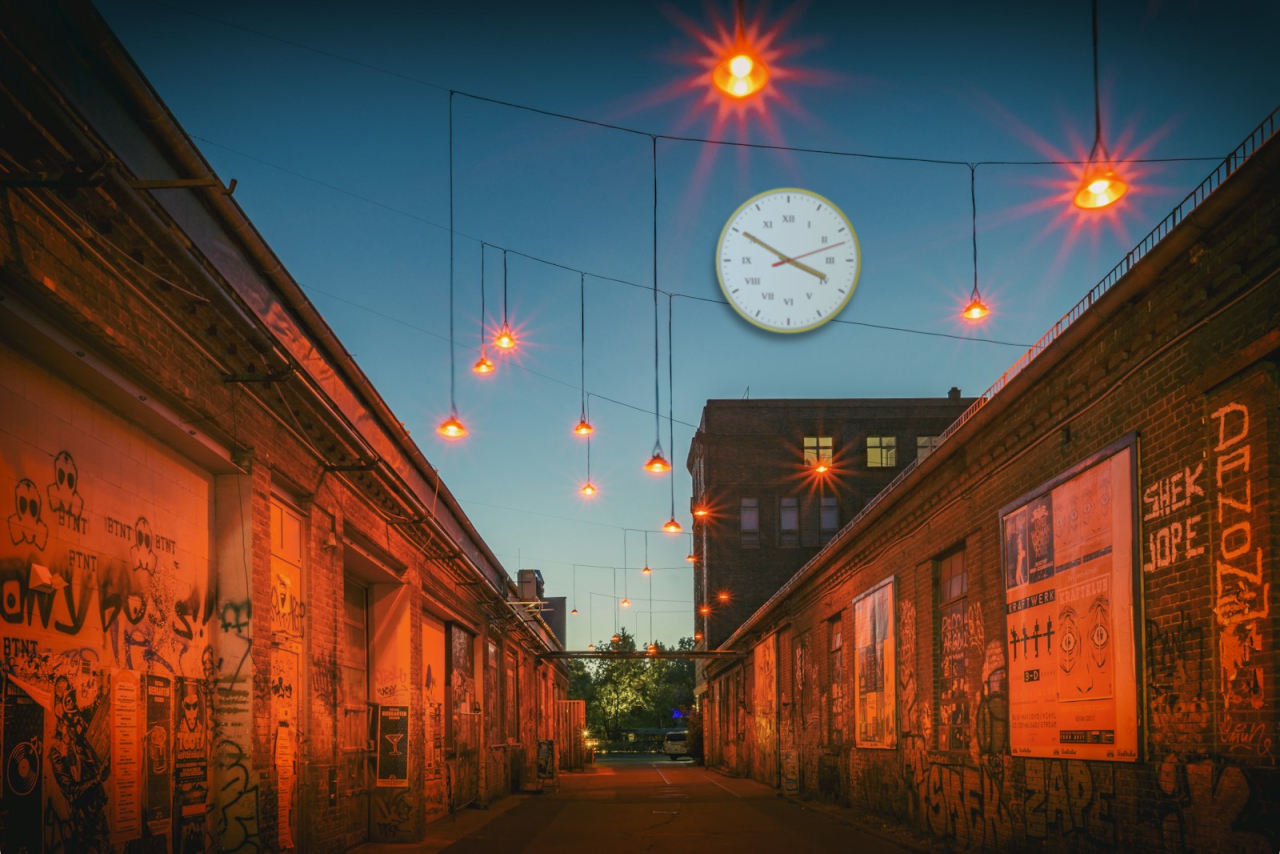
**3:50:12**
